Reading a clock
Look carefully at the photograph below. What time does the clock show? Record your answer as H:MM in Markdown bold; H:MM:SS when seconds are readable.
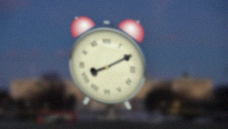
**8:10**
